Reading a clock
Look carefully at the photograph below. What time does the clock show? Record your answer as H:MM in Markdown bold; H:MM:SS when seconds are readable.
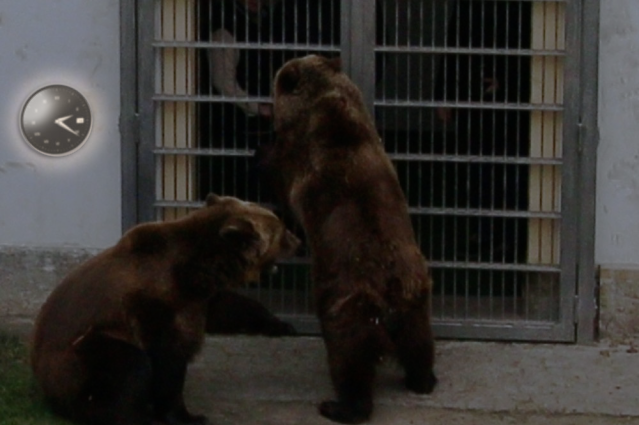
**2:21**
